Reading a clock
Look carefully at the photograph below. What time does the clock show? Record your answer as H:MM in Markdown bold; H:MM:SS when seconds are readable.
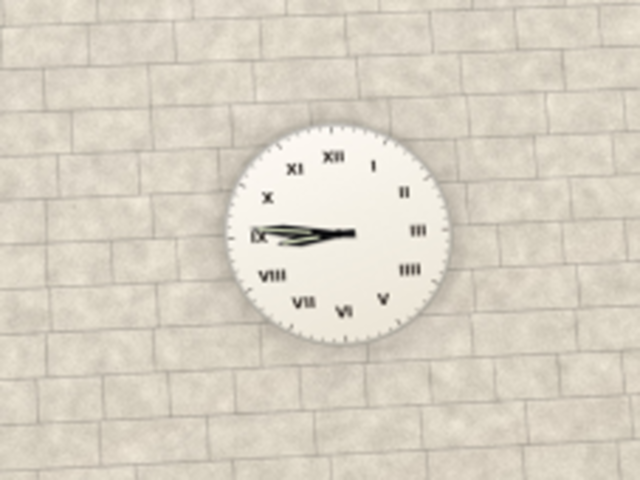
**8:46**
